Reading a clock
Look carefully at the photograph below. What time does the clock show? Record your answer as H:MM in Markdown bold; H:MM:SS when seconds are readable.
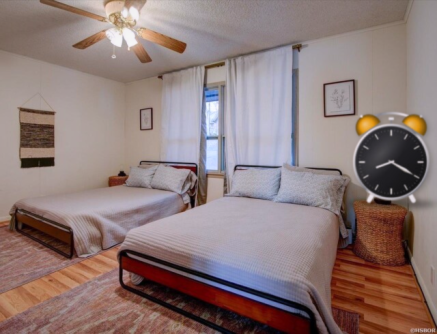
**8:20**
